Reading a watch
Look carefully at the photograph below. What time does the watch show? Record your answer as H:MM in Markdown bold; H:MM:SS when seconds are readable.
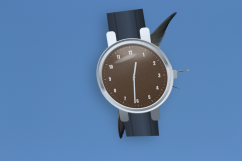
**12:31**
